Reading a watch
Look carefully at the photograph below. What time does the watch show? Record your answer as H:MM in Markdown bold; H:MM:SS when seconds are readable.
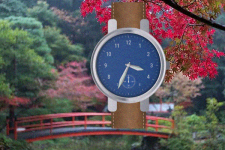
**3:34**
